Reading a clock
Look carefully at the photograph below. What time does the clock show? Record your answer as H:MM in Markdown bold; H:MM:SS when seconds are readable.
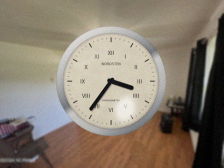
**3:36**
